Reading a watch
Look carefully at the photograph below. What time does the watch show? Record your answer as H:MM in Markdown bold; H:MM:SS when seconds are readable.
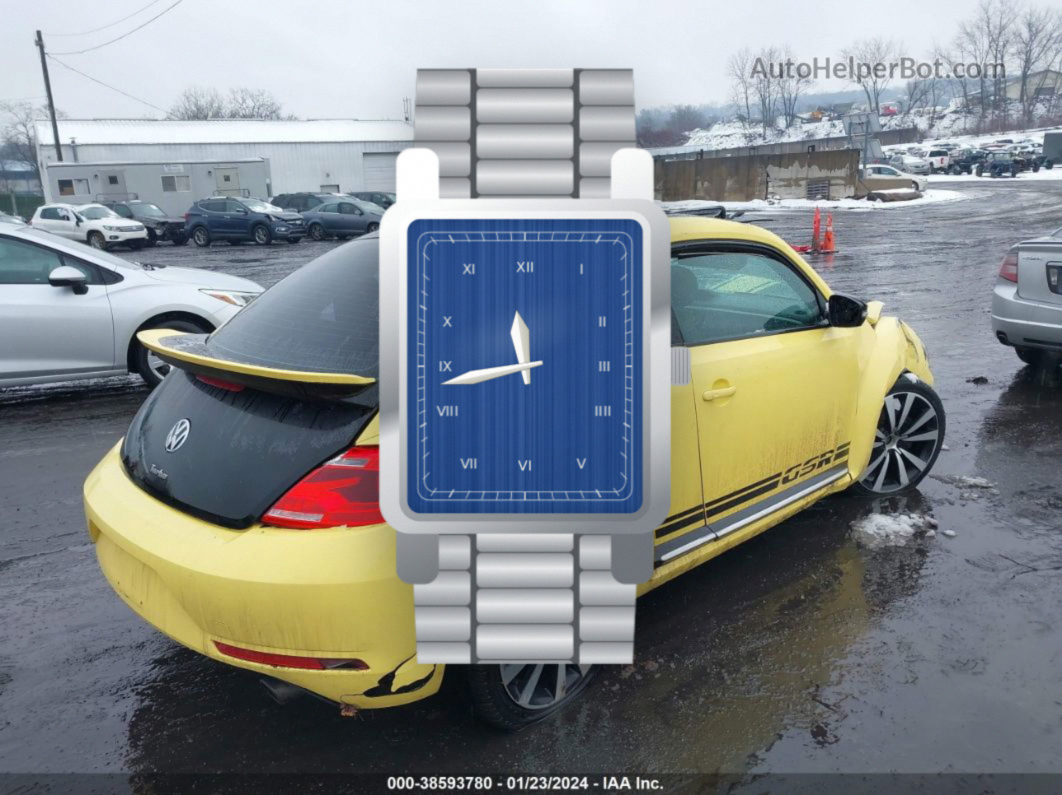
**11:43**
